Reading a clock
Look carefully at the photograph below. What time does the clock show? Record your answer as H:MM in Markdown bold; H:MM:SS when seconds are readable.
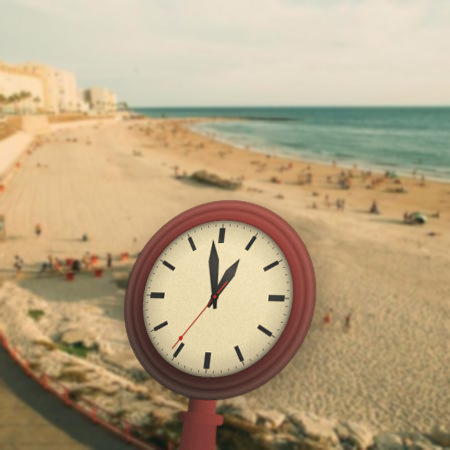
**12:58:36**
